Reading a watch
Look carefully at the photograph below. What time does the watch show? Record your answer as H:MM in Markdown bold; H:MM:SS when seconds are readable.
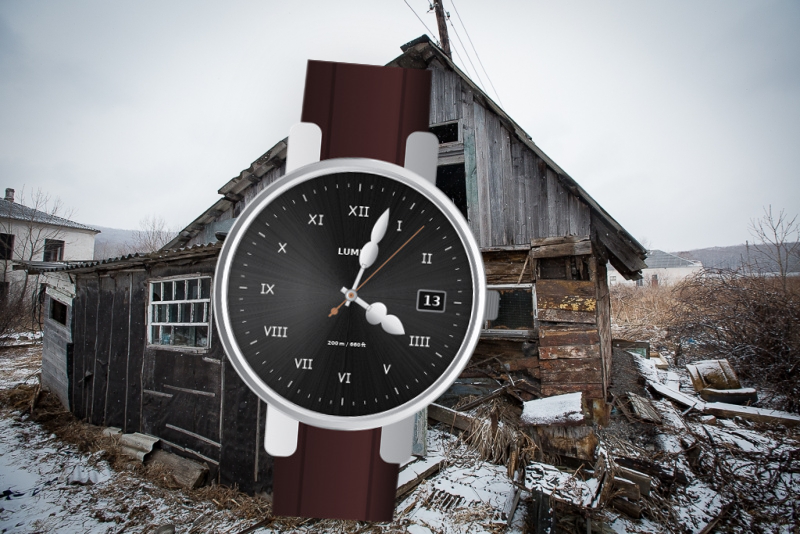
**4:03:07**
